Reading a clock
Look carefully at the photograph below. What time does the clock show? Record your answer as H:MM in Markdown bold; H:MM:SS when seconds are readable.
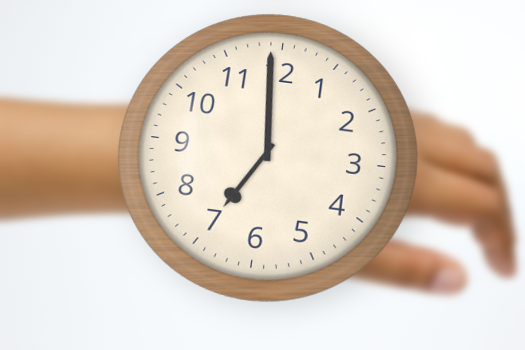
**6:59**
